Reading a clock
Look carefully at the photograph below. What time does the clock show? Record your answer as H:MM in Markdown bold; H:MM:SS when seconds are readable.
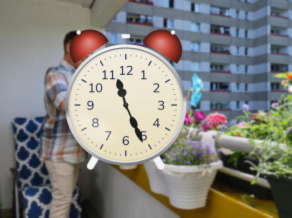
**11:26**
